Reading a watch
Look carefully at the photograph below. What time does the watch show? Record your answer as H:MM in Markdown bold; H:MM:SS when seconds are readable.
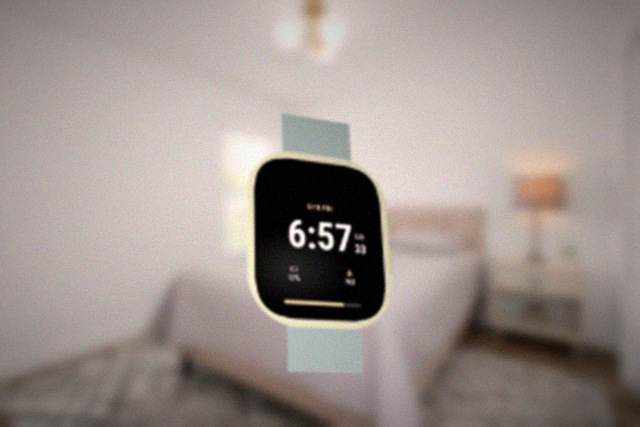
**6:57**
